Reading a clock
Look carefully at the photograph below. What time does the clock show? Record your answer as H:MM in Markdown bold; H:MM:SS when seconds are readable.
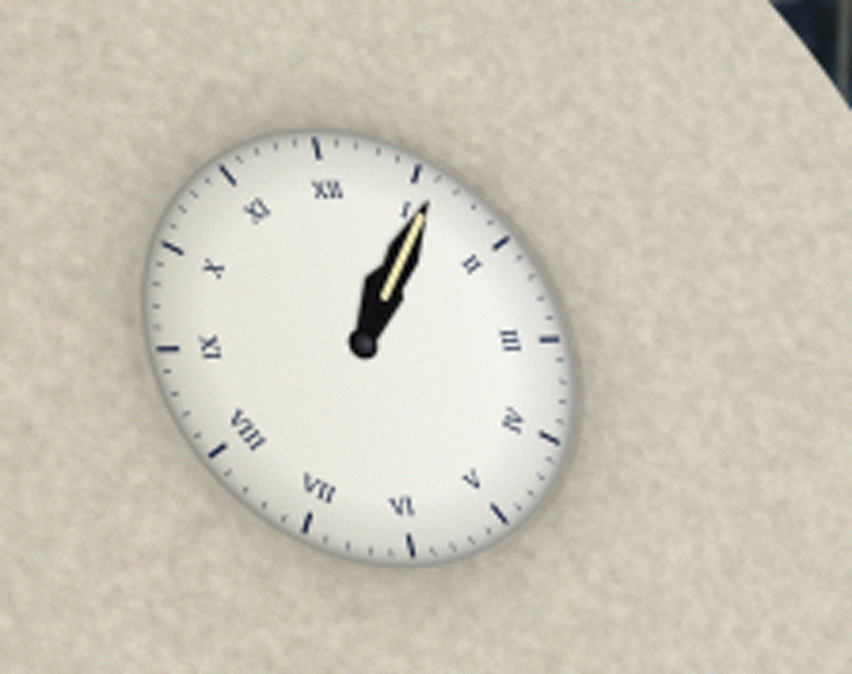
**1:06**
